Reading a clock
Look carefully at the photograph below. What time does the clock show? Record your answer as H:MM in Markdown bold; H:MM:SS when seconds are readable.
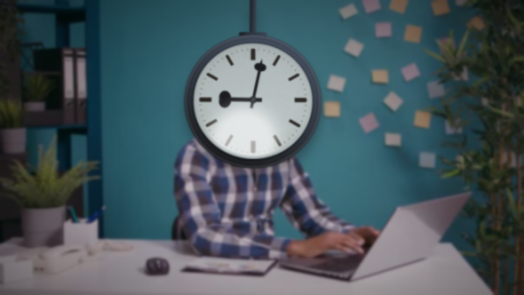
**9:02**
